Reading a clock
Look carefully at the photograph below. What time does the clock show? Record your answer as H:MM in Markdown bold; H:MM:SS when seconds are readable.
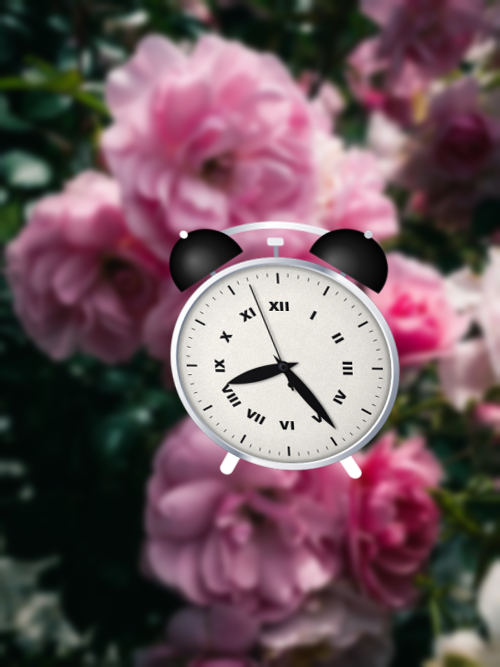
**8:23:57**
